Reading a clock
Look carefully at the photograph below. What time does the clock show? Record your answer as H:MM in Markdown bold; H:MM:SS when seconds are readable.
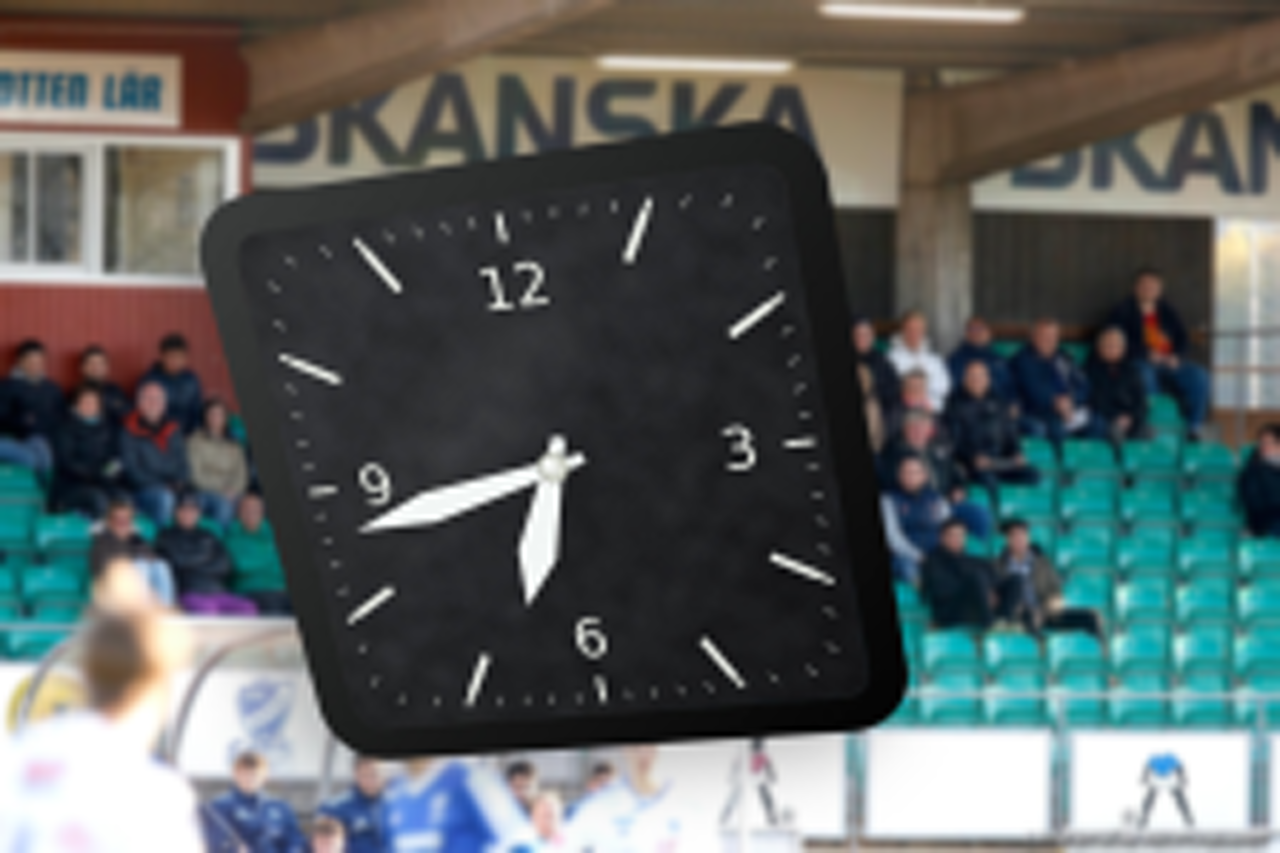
**6:43**
